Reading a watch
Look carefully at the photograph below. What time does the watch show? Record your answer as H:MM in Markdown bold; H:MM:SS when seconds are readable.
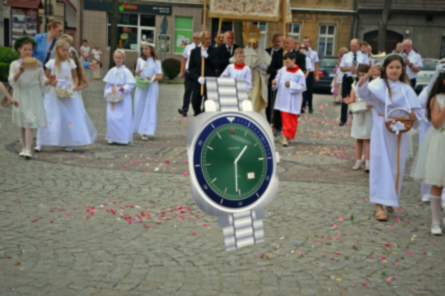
**1:31**
